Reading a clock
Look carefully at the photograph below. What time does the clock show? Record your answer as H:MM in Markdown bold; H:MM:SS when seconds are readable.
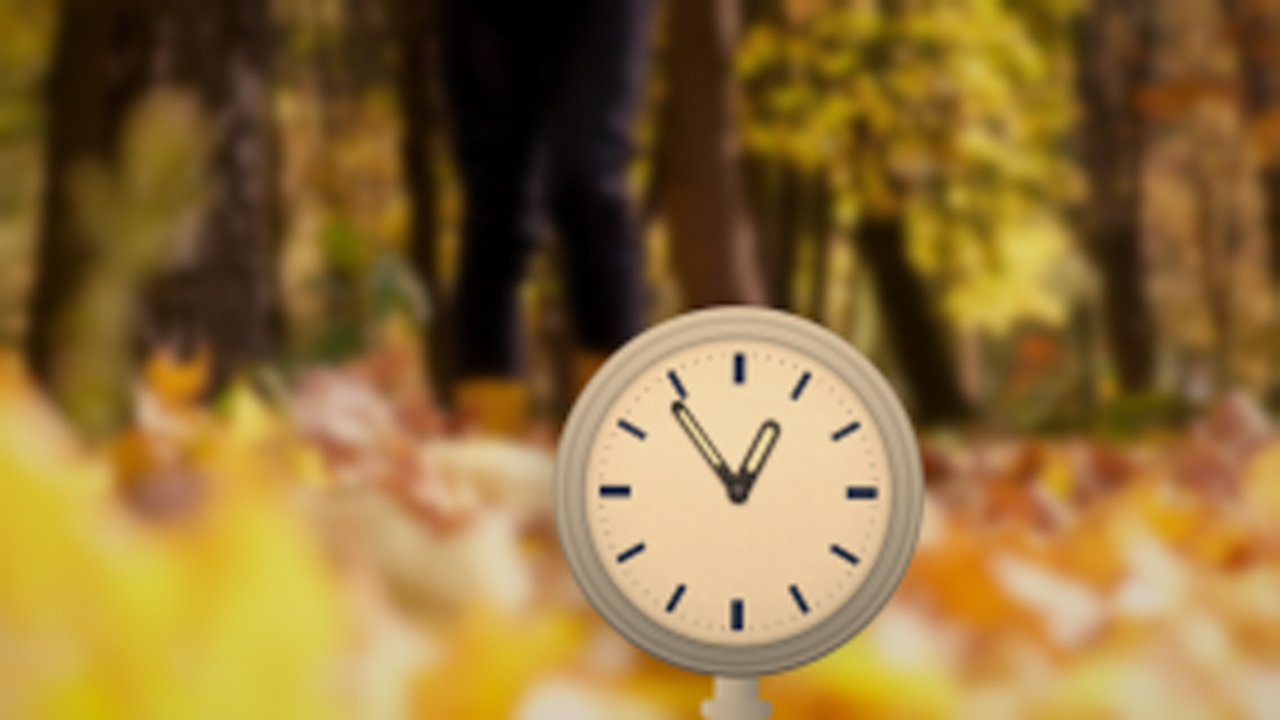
**12:54**
